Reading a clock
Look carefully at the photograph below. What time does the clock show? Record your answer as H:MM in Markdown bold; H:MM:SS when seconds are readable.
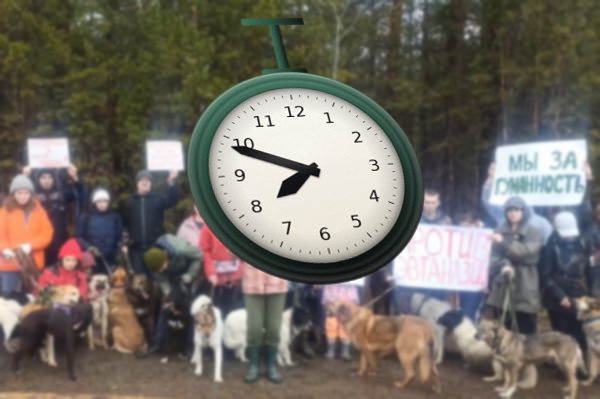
**7:49**
